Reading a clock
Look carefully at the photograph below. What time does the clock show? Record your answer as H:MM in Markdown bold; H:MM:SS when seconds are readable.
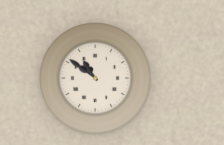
**10:51**
